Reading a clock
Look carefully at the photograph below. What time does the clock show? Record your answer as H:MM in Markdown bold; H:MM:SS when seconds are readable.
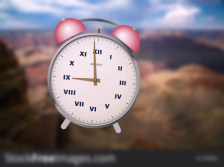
**8:59**
